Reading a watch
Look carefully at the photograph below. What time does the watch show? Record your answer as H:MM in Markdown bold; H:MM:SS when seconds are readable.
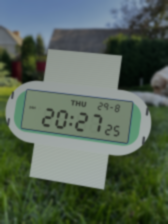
**20:27:25**
